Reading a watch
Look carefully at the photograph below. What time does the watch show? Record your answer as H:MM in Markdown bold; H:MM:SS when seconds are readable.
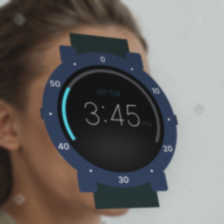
**3:45**
